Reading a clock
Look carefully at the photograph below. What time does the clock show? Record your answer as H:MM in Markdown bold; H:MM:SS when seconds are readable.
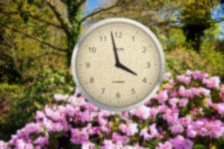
**3:58**
